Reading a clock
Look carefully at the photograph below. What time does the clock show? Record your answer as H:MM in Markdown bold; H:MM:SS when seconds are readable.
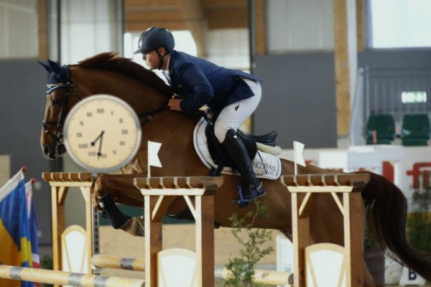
**7:32**
